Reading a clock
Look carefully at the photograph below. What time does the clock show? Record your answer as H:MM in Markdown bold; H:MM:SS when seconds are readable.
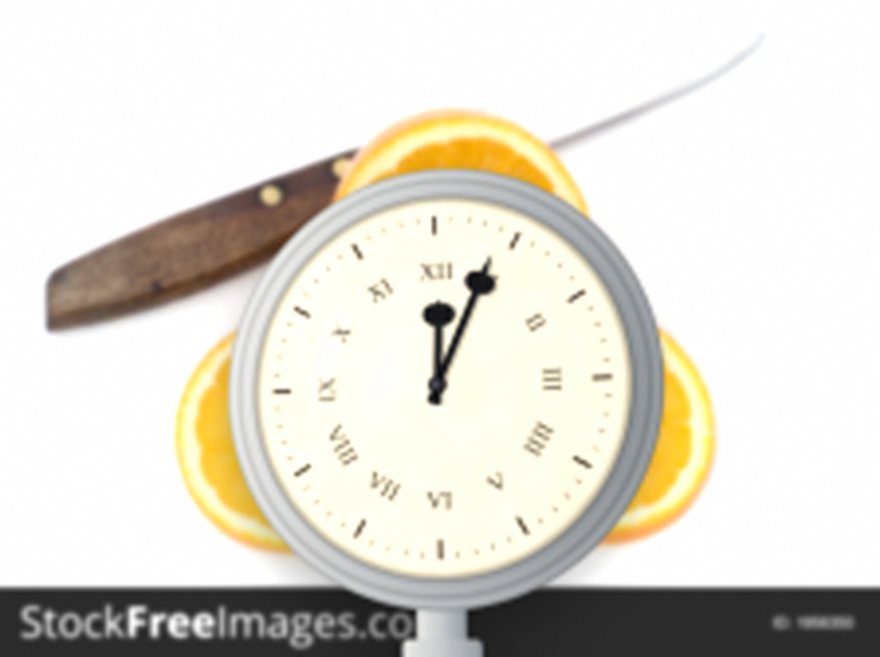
**12:04**
